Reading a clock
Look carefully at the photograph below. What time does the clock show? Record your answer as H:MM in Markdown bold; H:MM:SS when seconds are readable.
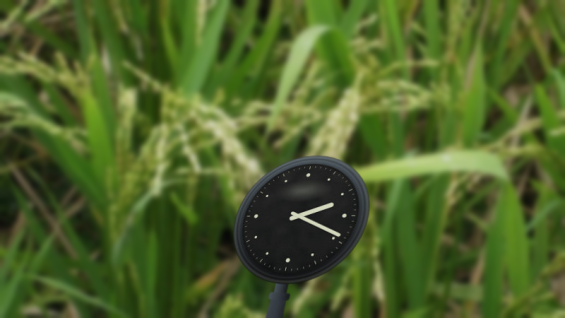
**2:19**
